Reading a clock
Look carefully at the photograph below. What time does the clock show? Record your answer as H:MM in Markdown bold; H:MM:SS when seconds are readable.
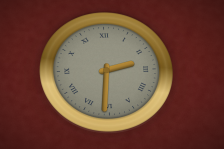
**2:31**
